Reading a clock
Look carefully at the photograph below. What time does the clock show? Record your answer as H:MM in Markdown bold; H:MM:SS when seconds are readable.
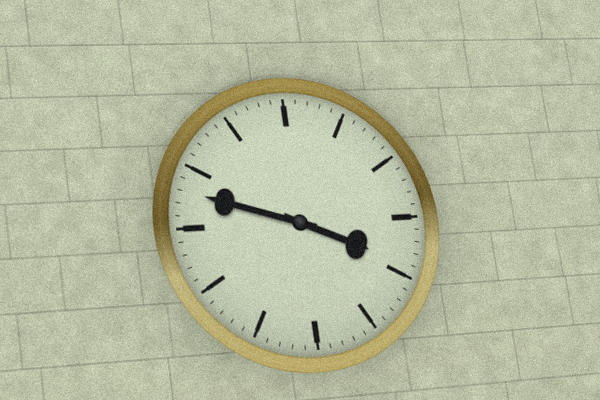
**3:48**
